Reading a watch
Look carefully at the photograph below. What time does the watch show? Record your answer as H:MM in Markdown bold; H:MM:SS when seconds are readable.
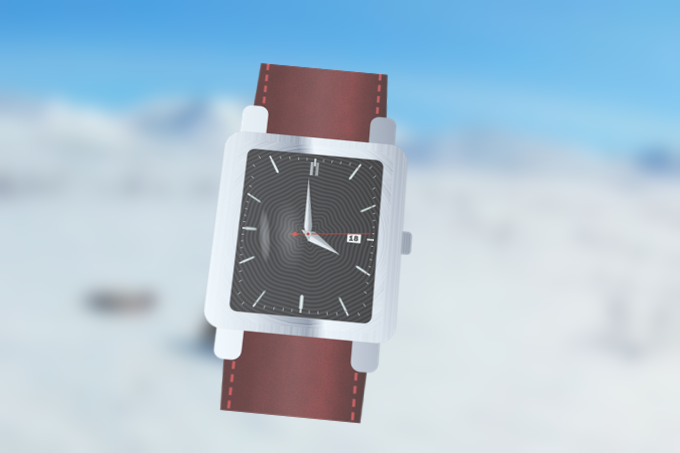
**3:59:14**
